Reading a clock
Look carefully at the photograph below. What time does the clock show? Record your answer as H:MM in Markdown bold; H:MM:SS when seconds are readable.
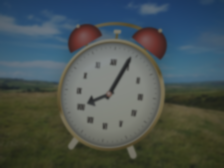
**8:04**
